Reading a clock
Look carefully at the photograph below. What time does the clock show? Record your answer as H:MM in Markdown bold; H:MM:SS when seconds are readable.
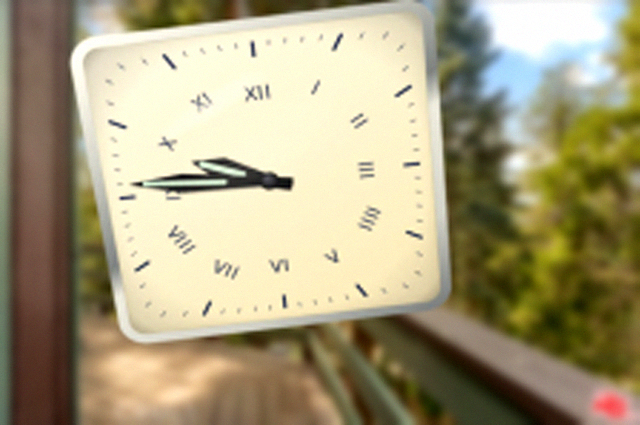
**9:46**
